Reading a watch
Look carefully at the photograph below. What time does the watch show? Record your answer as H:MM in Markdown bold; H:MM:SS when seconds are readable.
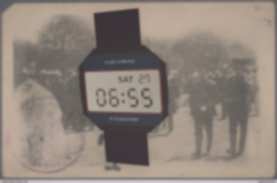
**6:55**
